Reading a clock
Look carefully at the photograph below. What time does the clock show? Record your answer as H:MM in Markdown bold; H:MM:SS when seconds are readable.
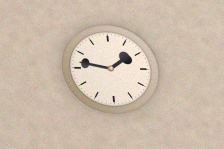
**1:47**
